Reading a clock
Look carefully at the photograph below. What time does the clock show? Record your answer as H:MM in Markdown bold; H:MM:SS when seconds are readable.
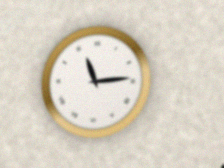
**11:14**
